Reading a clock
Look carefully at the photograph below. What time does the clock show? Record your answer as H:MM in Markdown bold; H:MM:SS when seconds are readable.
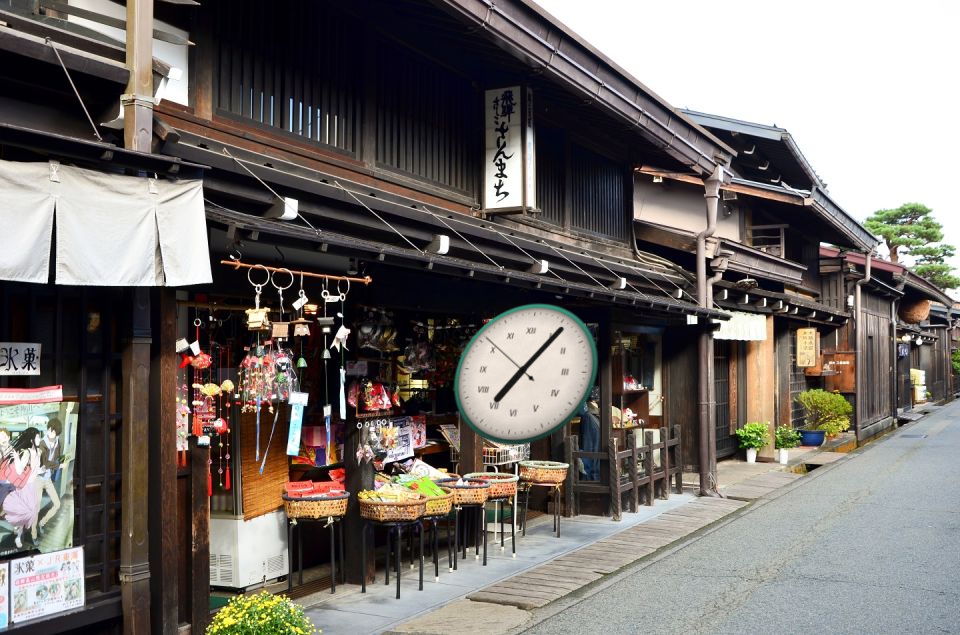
**7:05:51**
